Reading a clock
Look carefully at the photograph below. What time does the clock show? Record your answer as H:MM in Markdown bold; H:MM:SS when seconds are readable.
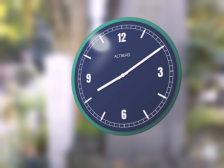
**8:10**
